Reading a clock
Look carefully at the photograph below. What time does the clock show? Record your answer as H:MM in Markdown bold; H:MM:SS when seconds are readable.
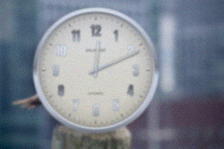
**12:11**
